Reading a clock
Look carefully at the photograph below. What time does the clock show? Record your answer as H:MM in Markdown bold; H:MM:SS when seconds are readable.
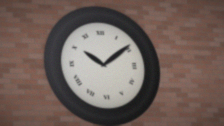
**10:09**
